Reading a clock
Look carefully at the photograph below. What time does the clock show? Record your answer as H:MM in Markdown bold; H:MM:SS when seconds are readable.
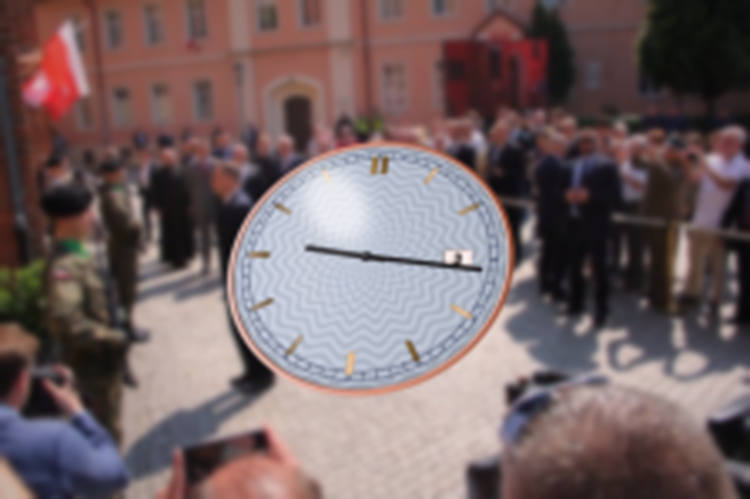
**9:16**
